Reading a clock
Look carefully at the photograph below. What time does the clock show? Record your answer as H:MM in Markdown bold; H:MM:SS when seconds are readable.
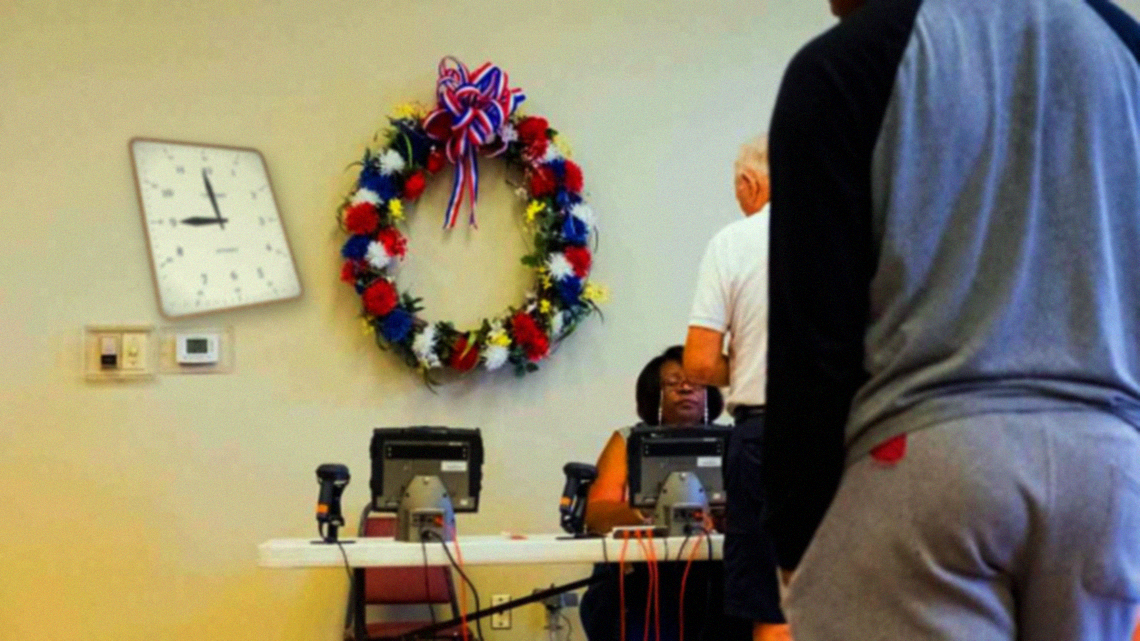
**8:59**
